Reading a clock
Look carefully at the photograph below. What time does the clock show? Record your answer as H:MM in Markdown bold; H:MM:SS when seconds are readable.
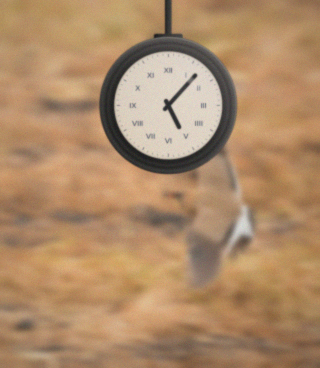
**5:07**
